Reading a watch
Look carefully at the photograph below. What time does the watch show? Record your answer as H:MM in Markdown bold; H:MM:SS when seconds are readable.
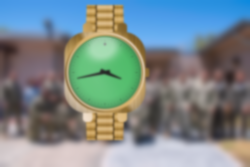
**3:43**
